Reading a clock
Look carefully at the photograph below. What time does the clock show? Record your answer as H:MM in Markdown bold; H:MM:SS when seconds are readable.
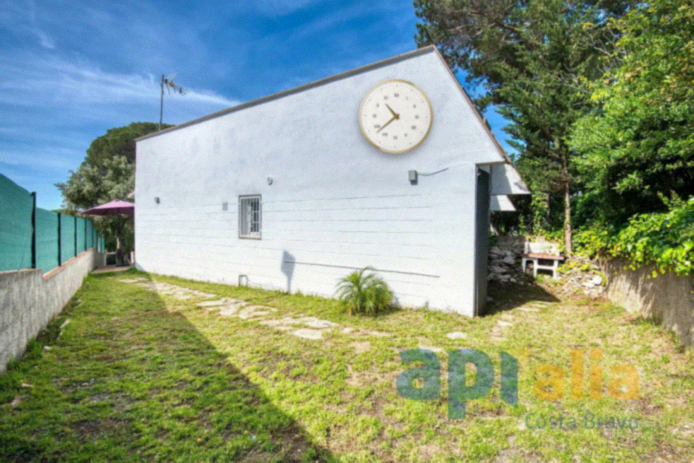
**10:38**
